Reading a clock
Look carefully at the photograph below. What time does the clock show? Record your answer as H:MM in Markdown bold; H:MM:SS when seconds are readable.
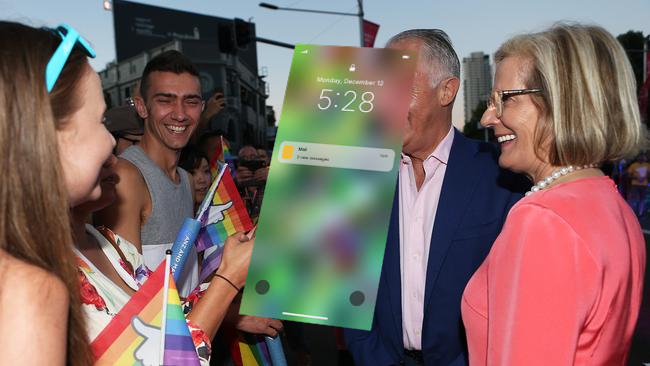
**5:28**
